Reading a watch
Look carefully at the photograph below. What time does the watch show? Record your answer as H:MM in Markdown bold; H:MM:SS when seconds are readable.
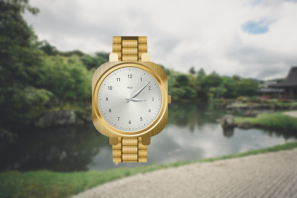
**3:08**
